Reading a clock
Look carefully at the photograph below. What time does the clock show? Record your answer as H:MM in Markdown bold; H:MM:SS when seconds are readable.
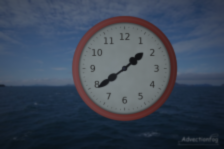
**1:39**
